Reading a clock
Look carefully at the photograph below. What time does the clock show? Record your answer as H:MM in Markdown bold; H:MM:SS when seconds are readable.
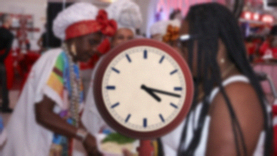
**4:17**
